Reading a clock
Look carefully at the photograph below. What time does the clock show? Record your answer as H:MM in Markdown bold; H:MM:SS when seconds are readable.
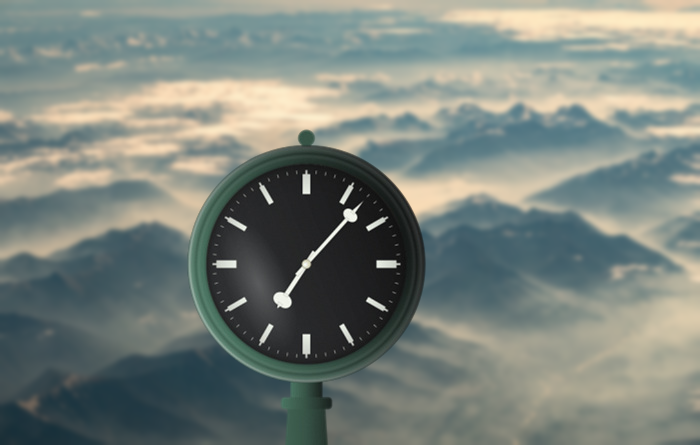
**7:07**
